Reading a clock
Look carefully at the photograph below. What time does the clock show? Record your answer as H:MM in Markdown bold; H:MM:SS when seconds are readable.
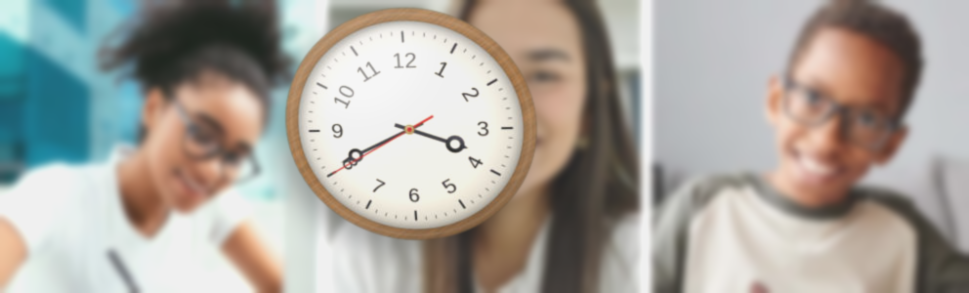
**3:40:40**
